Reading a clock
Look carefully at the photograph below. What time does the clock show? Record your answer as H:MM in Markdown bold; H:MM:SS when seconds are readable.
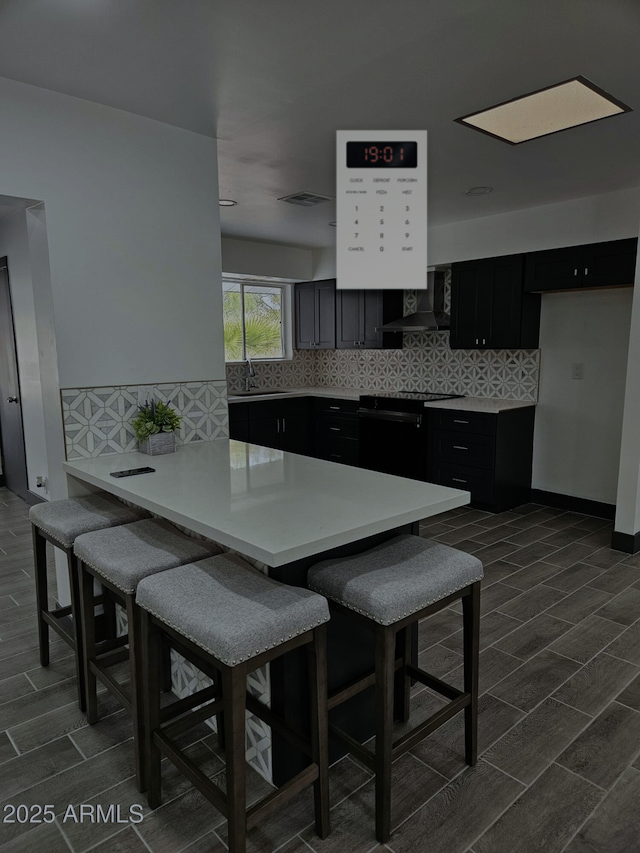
**19:01**
